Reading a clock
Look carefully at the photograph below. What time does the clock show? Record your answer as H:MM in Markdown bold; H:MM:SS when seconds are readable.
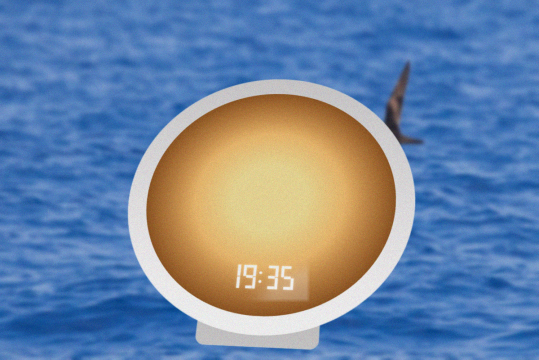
**19:35**
